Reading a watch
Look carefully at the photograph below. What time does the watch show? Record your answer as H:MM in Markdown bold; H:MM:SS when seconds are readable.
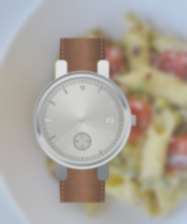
**3:38**
